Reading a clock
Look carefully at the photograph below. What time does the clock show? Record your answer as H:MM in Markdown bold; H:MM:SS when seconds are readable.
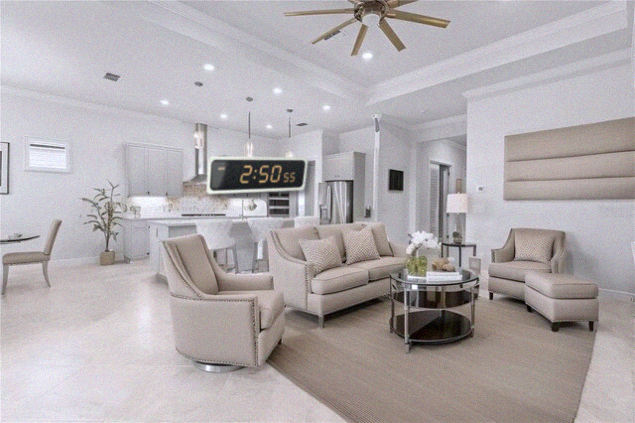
**2:50:55**
